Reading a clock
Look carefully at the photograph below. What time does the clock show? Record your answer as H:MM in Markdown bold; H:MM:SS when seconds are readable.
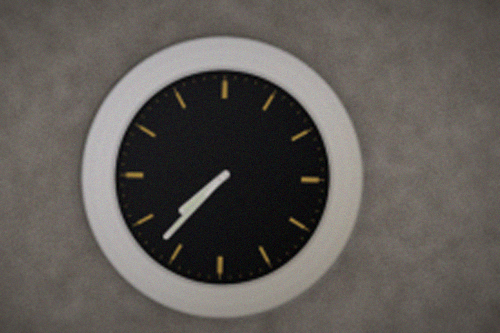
**7:37**
